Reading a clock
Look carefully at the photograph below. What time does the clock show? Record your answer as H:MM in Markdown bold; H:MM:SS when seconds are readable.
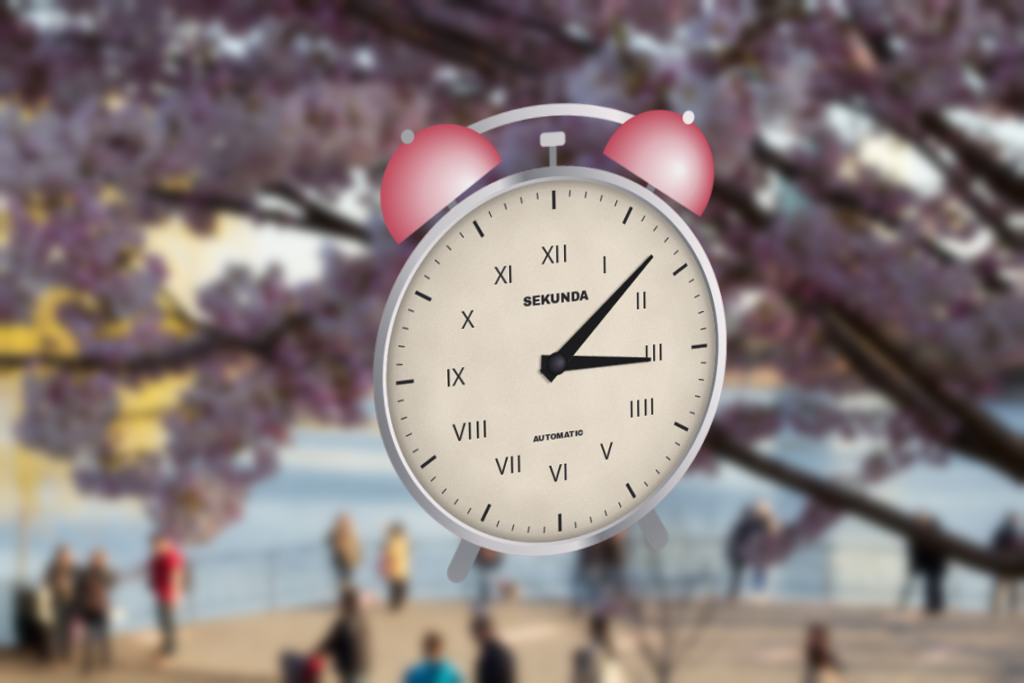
**3:08**
